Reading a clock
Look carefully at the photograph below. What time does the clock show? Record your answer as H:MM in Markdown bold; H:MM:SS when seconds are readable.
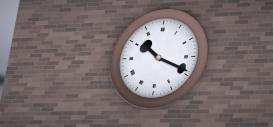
**10:19**
